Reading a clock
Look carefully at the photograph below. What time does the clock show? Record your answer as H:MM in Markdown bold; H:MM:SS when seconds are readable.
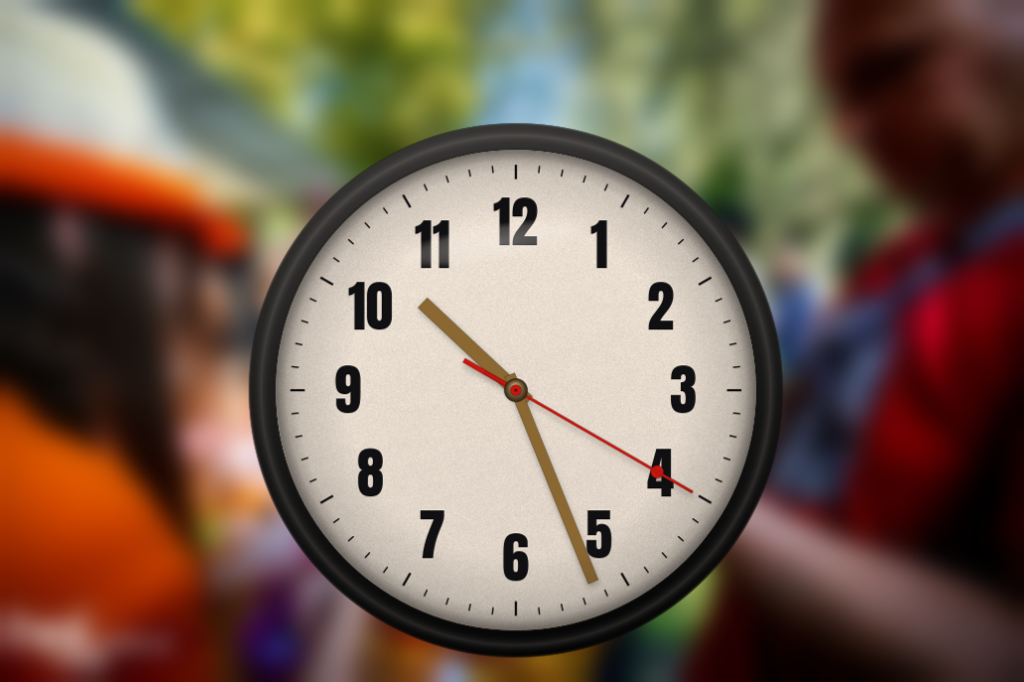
**10:26:20**
